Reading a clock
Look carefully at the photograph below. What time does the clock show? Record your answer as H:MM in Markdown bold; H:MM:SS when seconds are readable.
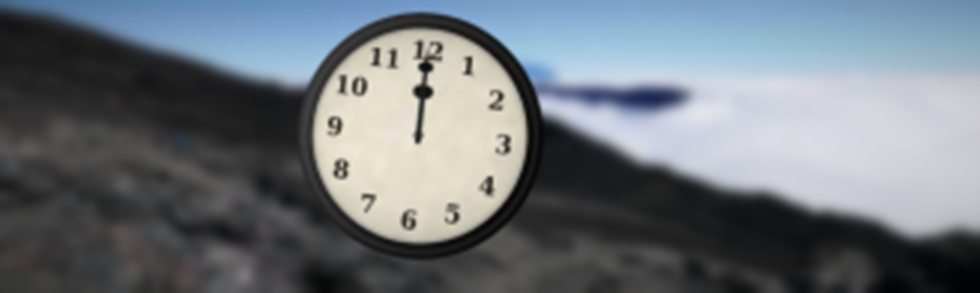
**12:00**
